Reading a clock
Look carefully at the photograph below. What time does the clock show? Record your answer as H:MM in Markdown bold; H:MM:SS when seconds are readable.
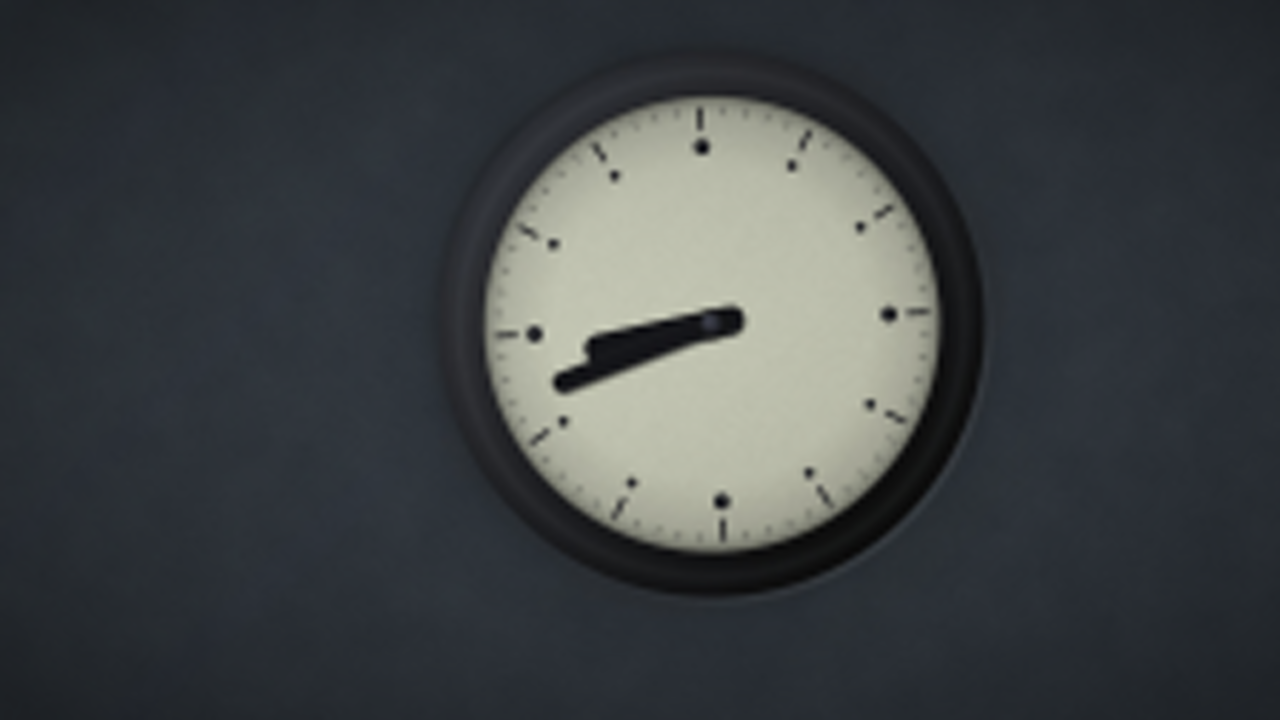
**8:42**
